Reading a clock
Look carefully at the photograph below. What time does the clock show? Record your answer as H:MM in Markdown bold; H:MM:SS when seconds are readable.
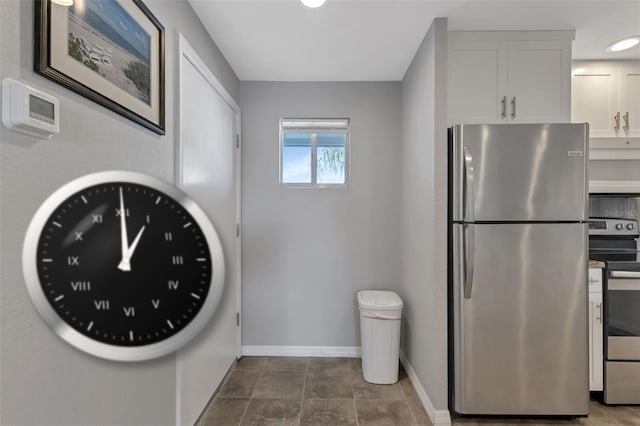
**1:00**
